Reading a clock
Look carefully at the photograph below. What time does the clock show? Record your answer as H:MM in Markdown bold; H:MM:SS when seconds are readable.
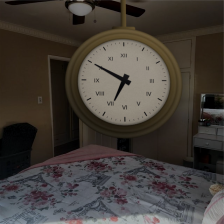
**6:50**
